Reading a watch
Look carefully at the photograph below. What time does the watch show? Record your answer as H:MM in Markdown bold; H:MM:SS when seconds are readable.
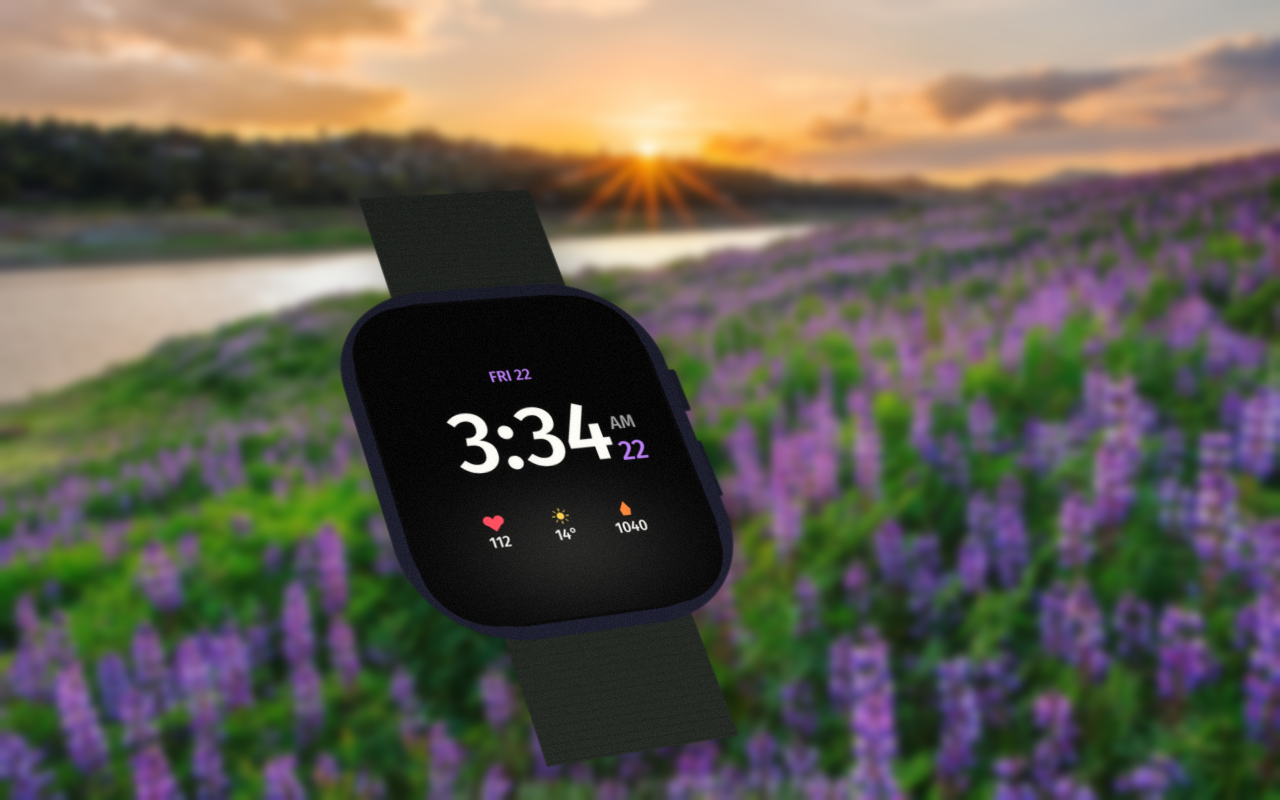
**3:34:22**
